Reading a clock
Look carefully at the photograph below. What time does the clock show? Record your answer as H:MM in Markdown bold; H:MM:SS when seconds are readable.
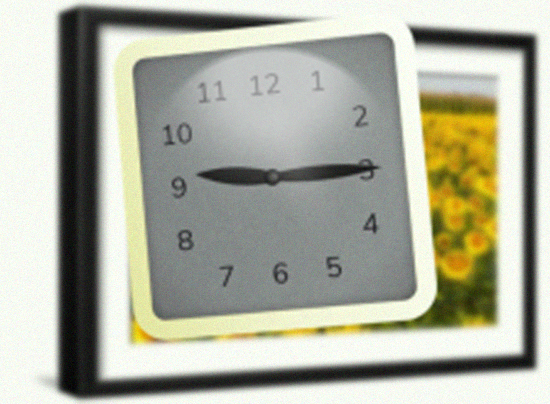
**9:15**
